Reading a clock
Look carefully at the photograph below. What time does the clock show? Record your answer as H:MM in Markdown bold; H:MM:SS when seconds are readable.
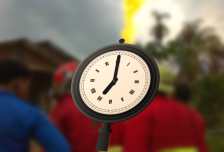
**7:00**
